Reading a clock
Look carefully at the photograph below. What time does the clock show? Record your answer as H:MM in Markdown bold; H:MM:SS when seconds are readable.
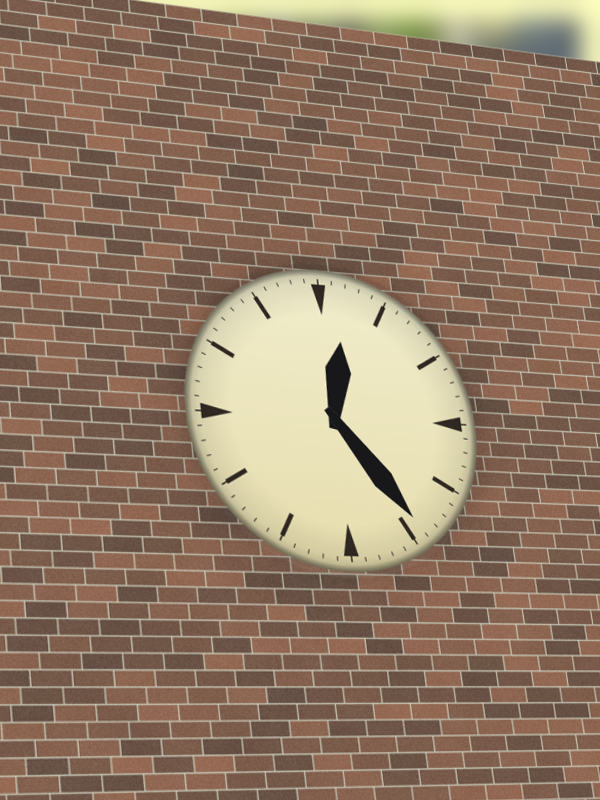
**12:24**
